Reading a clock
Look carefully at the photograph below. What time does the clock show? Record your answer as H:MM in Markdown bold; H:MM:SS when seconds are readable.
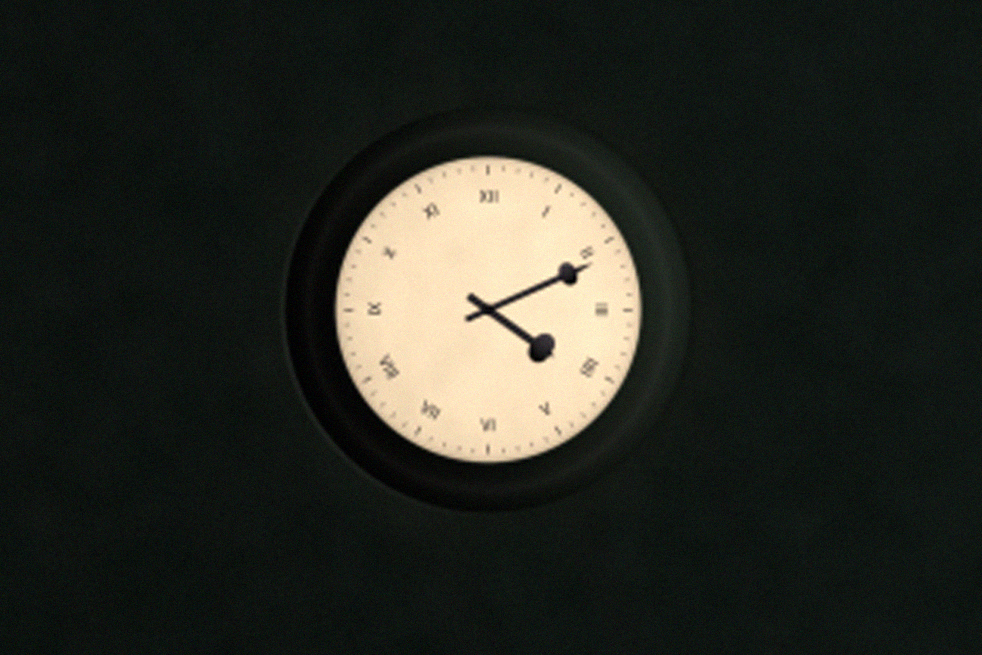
**4:11**
